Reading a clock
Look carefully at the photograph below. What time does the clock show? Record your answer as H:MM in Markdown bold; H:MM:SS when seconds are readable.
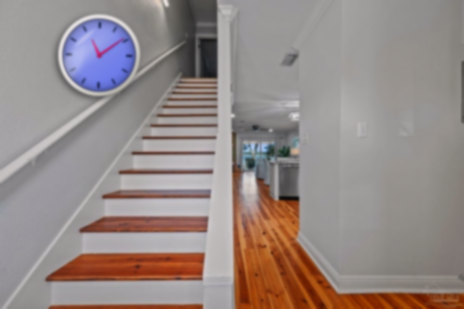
**11:09**
